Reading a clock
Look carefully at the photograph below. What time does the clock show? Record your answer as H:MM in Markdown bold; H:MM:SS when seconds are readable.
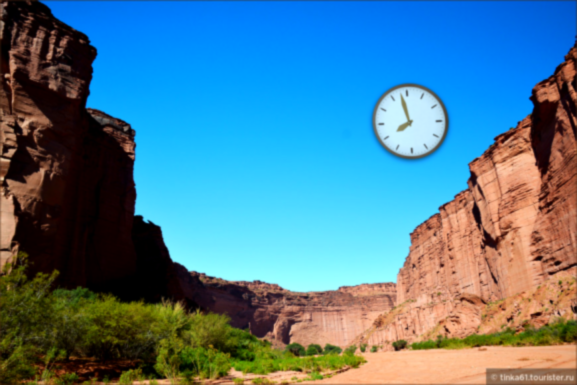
**7:58**
